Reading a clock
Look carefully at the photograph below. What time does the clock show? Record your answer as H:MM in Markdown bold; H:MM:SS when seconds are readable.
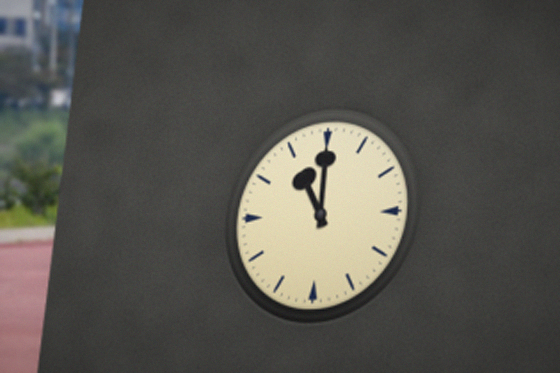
**11:00**
